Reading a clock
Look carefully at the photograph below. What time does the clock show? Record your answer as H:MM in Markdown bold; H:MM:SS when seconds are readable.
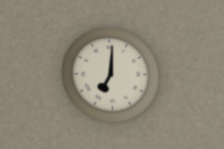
**7:01**
